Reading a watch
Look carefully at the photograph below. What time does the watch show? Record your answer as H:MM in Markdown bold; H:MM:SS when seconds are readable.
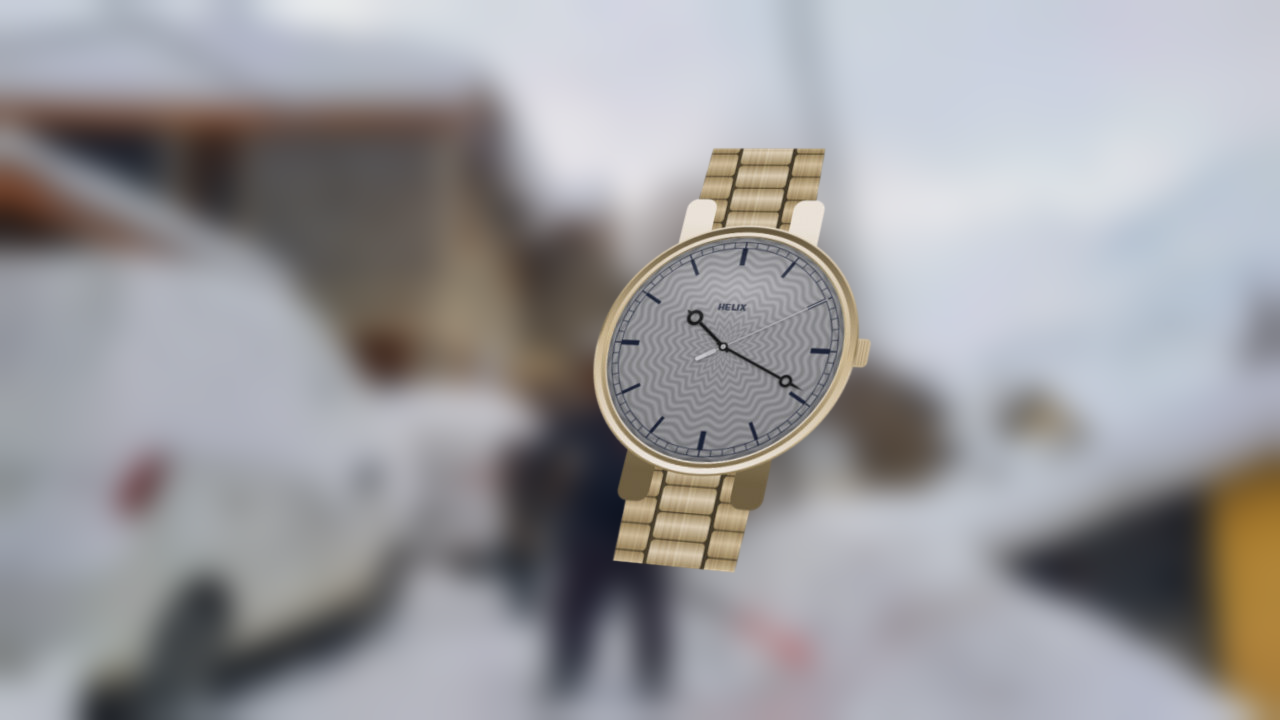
**10:19:10**
